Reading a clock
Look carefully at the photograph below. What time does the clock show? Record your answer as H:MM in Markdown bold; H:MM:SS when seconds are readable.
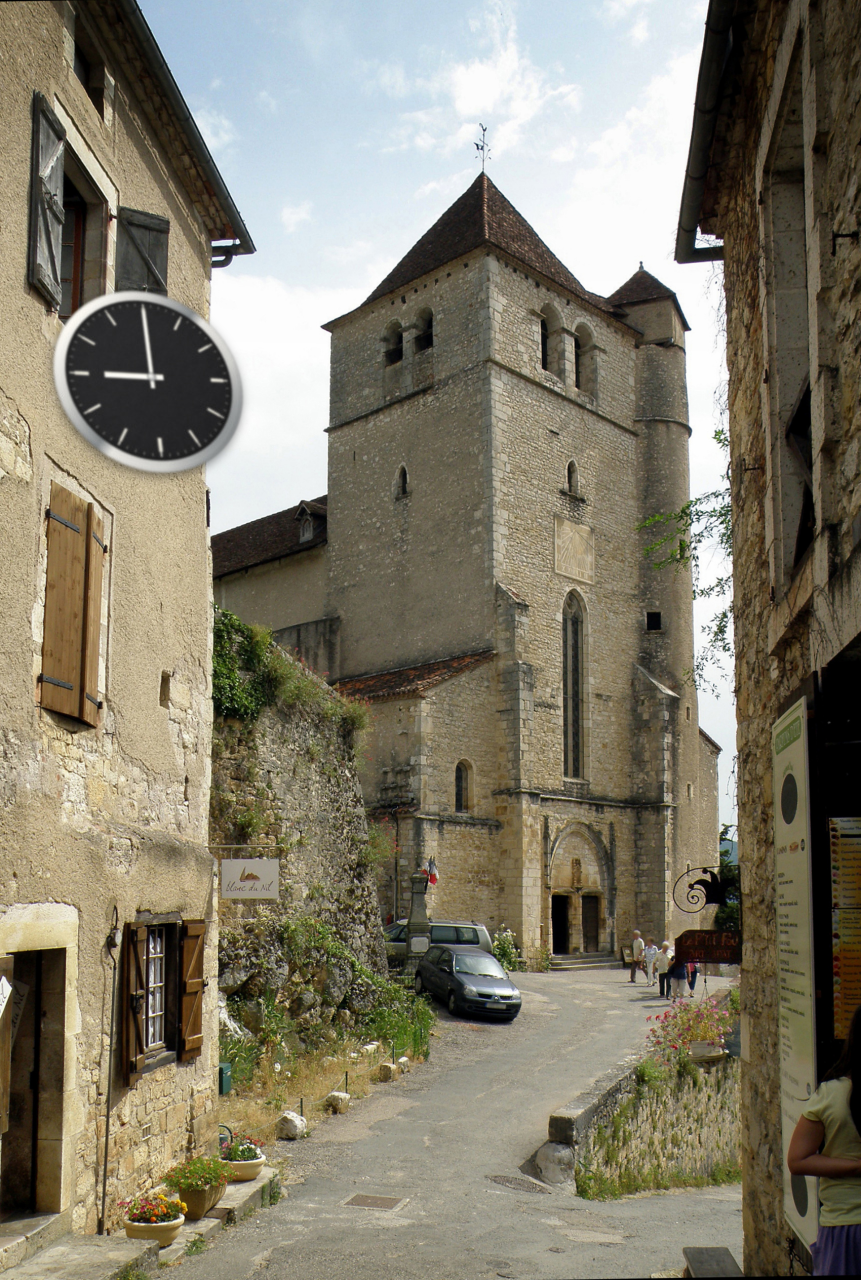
**9:00**
